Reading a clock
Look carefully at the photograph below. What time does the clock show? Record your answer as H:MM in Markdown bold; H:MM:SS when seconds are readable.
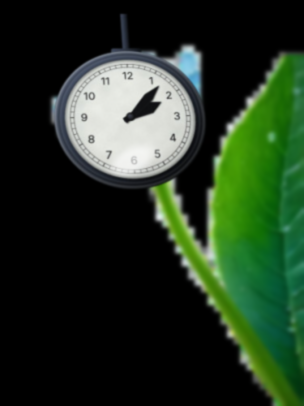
**2:07**
